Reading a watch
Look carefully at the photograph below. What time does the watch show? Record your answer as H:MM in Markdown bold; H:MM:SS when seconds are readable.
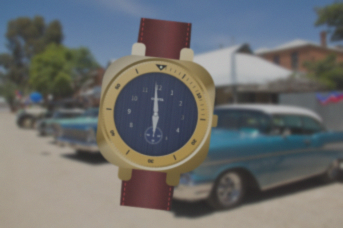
**5:59**
